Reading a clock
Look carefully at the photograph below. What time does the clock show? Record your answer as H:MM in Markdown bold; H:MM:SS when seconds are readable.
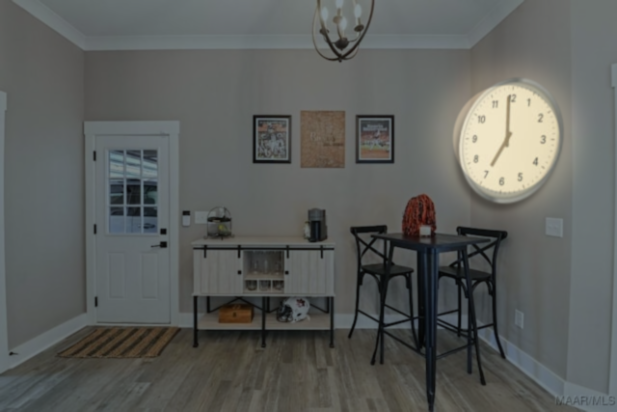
**6:59**
